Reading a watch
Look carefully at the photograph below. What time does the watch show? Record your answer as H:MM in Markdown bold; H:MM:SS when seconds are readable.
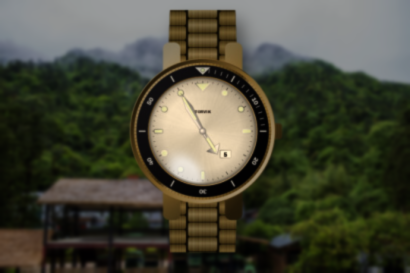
**4:55**
